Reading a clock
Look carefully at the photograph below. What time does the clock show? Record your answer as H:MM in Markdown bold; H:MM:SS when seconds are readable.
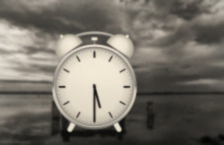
**5:30**
